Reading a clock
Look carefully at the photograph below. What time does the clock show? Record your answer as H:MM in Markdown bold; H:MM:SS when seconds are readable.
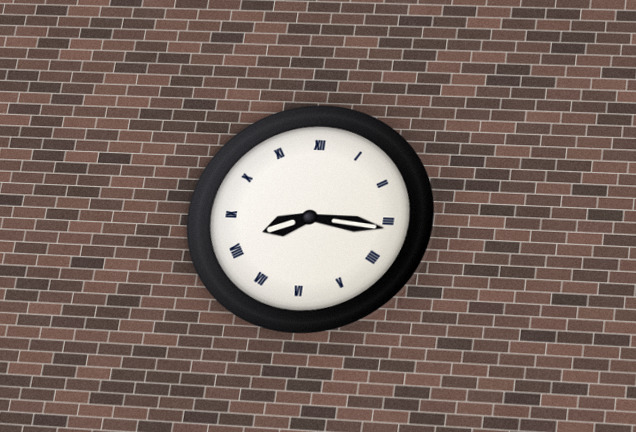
**8:16**
